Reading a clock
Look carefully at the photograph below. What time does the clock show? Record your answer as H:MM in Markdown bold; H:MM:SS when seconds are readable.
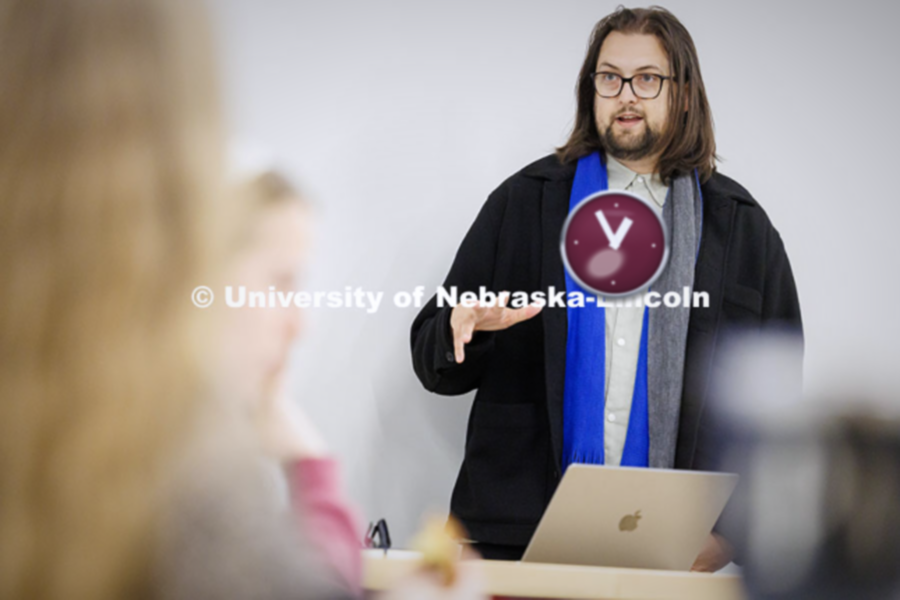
**12:55**
